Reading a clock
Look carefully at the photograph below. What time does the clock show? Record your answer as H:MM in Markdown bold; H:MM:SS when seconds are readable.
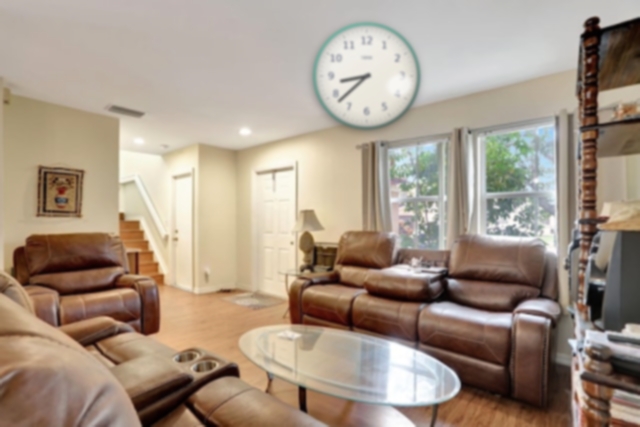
**8:38**
